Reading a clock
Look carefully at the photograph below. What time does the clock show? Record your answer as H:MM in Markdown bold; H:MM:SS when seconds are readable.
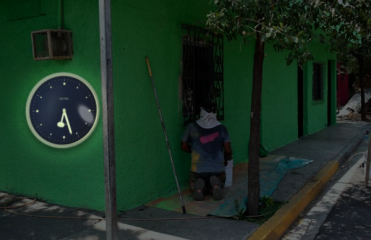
**6:27**
